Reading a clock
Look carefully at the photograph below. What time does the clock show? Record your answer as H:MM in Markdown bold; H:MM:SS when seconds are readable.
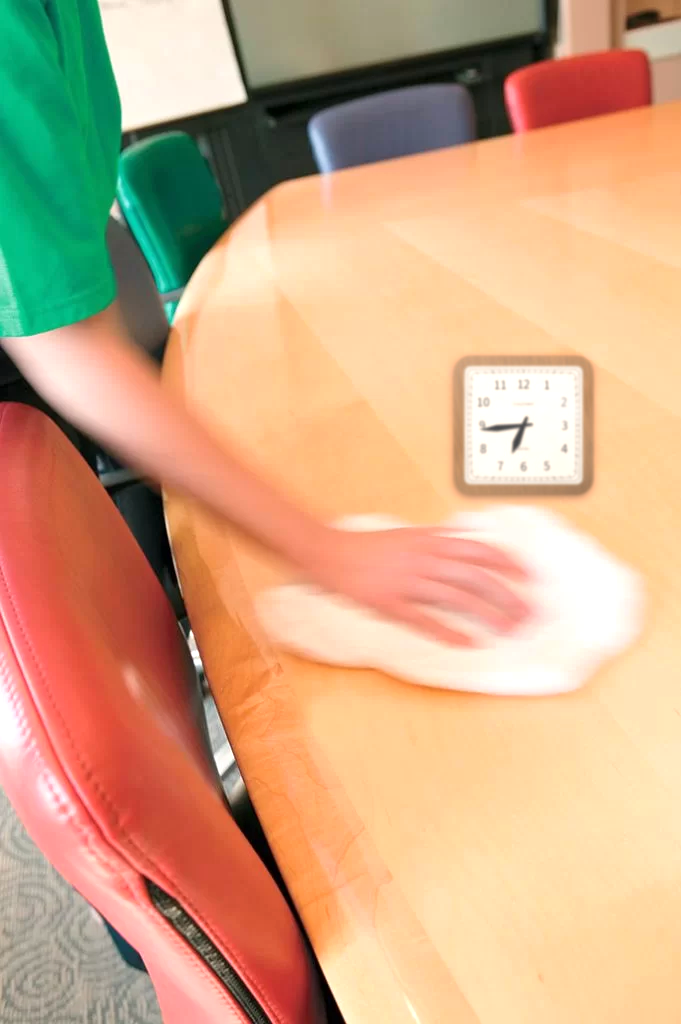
**6:44**
